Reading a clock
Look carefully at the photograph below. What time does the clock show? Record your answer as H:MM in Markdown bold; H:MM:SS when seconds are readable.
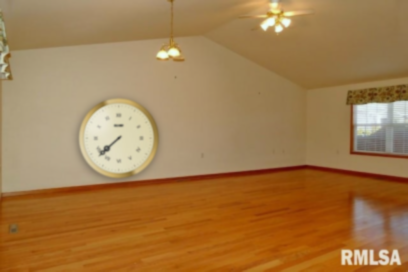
**7:38**
